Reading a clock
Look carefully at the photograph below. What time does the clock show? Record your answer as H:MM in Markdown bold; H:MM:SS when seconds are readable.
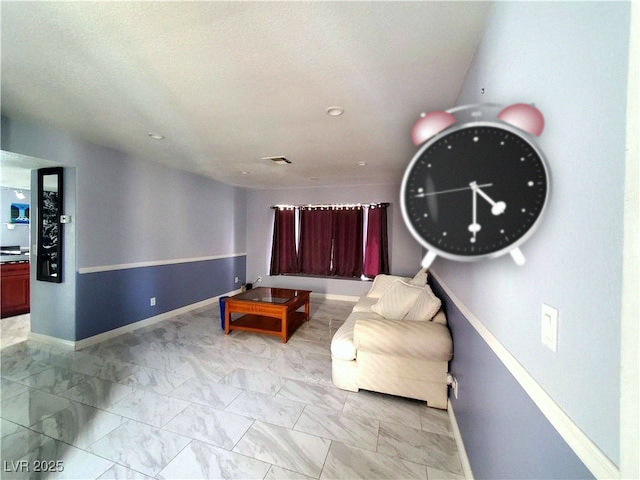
**4:29:44**
